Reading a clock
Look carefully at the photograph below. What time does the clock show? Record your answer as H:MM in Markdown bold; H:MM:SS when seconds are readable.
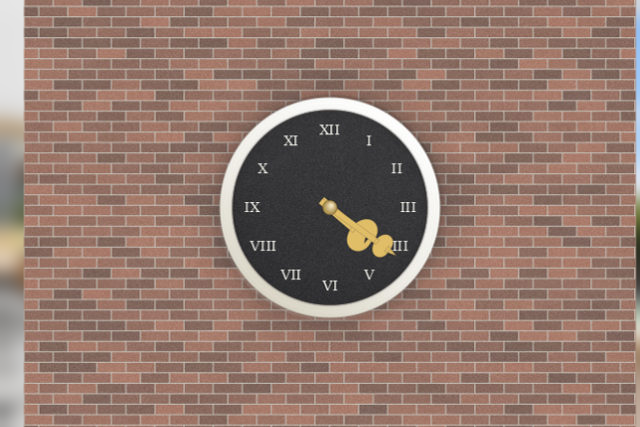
**4:21**
